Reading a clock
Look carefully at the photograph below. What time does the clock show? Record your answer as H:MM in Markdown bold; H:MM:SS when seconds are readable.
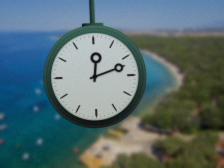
**12:12**
